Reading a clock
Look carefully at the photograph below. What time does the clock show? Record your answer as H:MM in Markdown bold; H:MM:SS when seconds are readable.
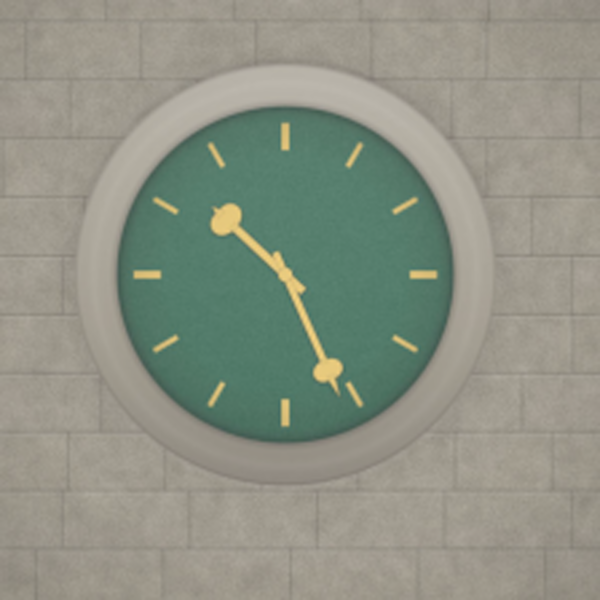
**10:26**
